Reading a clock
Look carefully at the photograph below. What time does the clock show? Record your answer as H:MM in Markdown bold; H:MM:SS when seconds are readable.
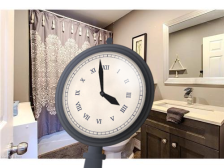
**3:58**
